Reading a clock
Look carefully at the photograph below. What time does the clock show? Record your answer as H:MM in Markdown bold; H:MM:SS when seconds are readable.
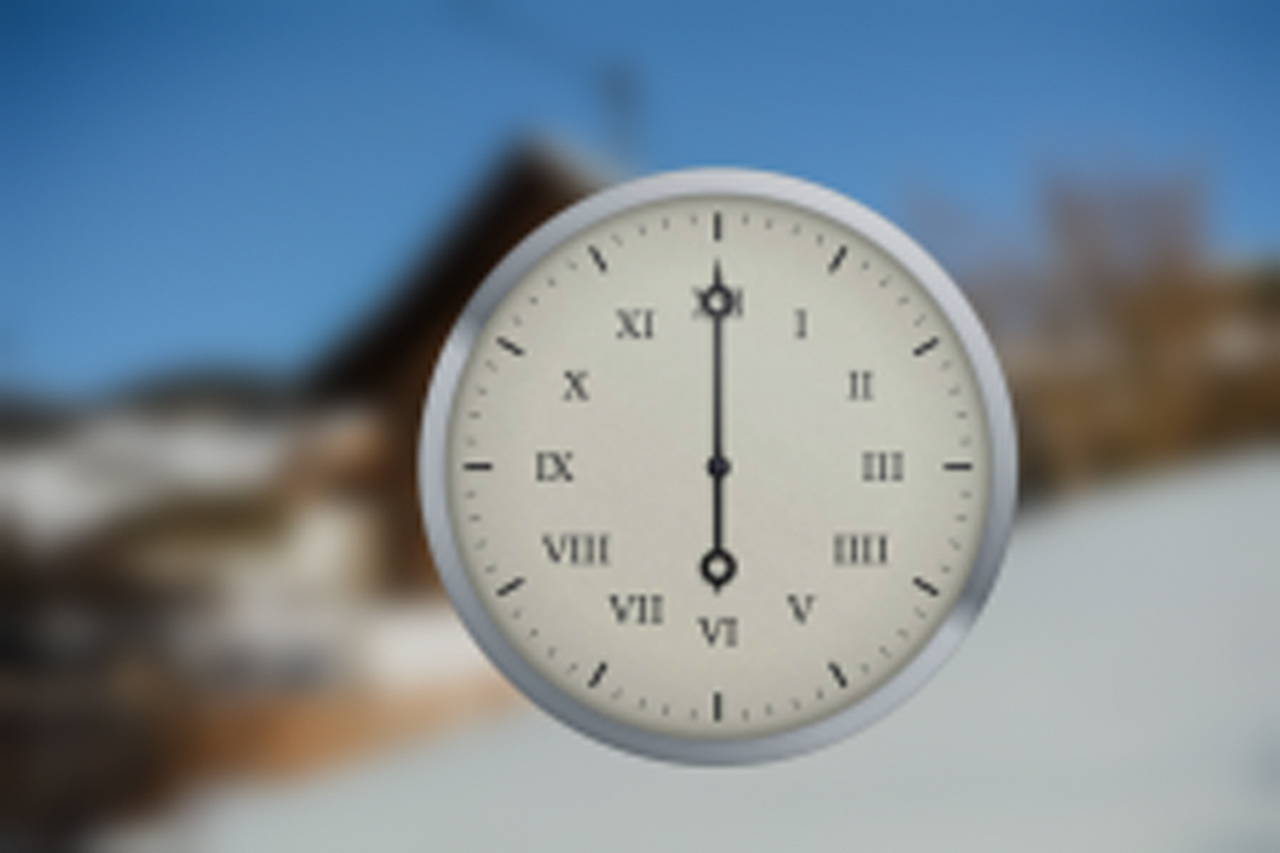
**6:00**
